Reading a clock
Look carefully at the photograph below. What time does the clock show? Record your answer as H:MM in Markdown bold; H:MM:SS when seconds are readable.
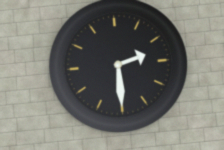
**2:30**
